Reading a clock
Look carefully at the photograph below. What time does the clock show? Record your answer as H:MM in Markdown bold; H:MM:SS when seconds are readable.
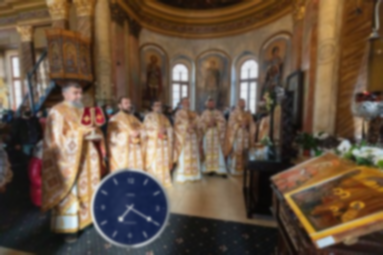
**7:20**
